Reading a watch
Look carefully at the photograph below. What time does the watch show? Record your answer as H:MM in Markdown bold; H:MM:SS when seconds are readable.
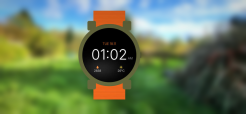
**1:02**
